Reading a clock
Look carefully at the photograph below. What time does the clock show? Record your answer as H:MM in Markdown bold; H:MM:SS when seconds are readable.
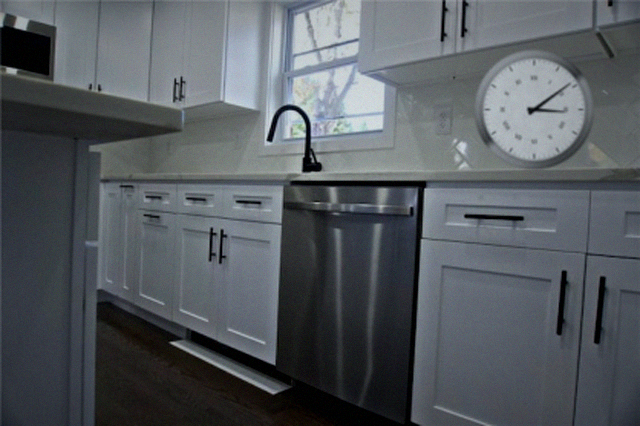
**3:09**
